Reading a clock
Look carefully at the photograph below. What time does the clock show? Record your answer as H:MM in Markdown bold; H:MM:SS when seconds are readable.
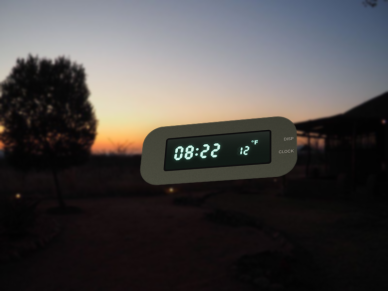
**8:22**
